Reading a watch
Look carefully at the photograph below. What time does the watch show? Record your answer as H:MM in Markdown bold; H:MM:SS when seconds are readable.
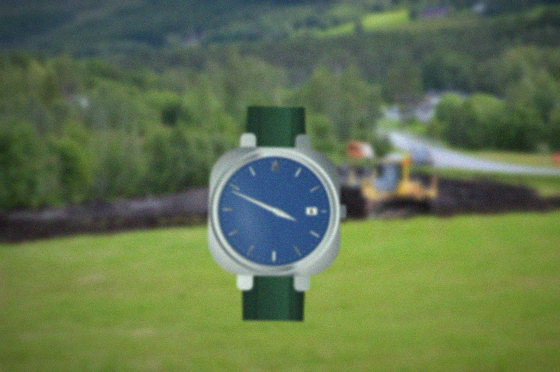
**3:49**
